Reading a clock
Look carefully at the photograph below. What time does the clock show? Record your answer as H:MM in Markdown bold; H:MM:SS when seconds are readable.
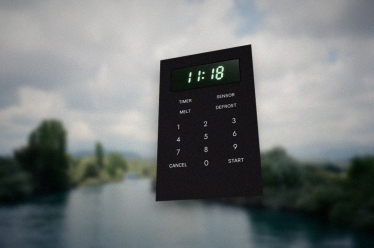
**11:18**
